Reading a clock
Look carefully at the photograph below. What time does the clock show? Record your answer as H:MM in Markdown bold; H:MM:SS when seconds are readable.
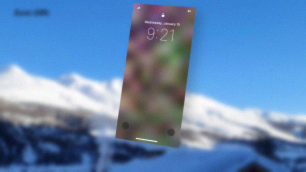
**9:21**
